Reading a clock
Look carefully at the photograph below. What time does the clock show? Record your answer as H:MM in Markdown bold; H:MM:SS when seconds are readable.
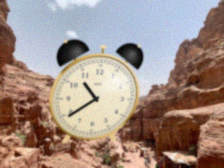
**10:39**
